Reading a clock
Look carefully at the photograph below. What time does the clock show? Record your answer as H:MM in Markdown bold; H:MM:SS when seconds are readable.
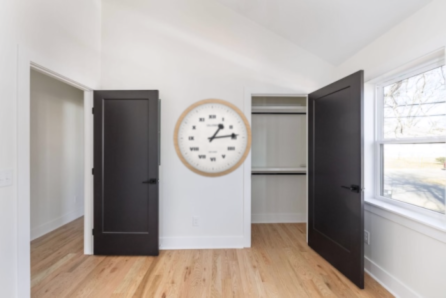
**1:14**
